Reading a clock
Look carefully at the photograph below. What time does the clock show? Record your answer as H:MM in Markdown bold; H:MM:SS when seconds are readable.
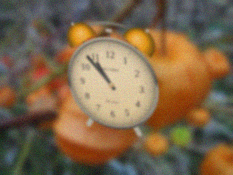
**10:53**
